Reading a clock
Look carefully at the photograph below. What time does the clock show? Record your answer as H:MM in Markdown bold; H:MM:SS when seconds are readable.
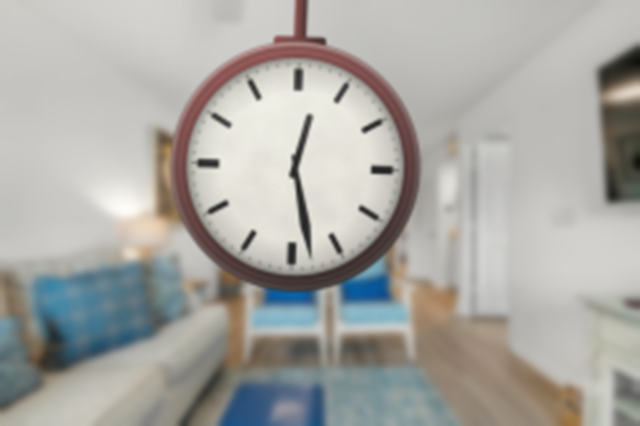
**12:28**
